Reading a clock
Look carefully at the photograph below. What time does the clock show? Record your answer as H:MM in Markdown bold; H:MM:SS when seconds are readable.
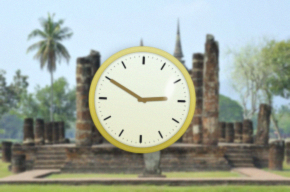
**2:50**
